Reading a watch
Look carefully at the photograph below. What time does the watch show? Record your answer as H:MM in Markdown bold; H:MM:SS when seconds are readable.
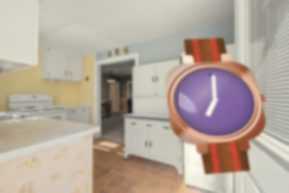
**7:01**
